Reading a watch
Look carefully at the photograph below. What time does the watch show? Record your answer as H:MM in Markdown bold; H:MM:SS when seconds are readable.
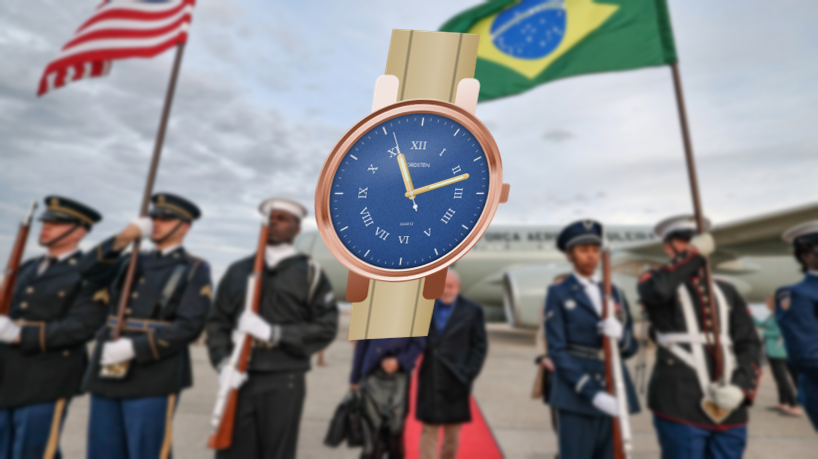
**11:11:56**
